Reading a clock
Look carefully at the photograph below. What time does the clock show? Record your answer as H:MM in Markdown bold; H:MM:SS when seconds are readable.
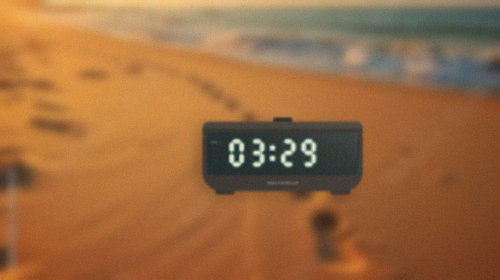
**3:29**
